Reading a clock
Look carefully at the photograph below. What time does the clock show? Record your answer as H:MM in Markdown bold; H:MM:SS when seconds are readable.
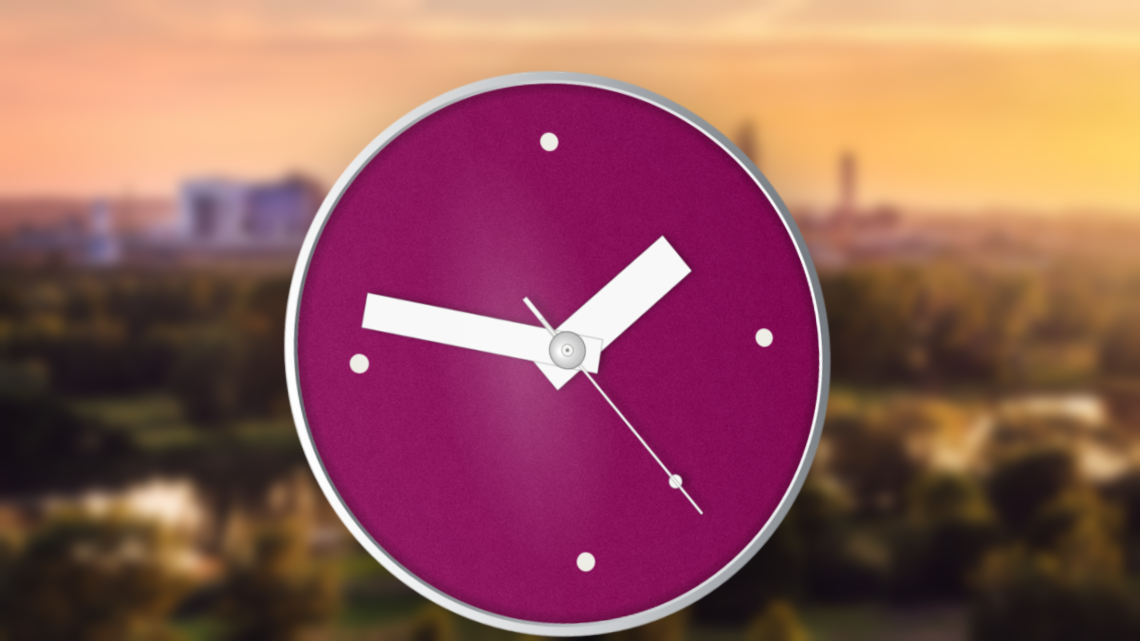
**1:47:24**
